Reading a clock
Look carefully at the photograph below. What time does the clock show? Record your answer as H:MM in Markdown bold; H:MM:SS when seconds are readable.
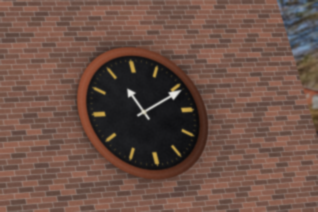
**11:11**
